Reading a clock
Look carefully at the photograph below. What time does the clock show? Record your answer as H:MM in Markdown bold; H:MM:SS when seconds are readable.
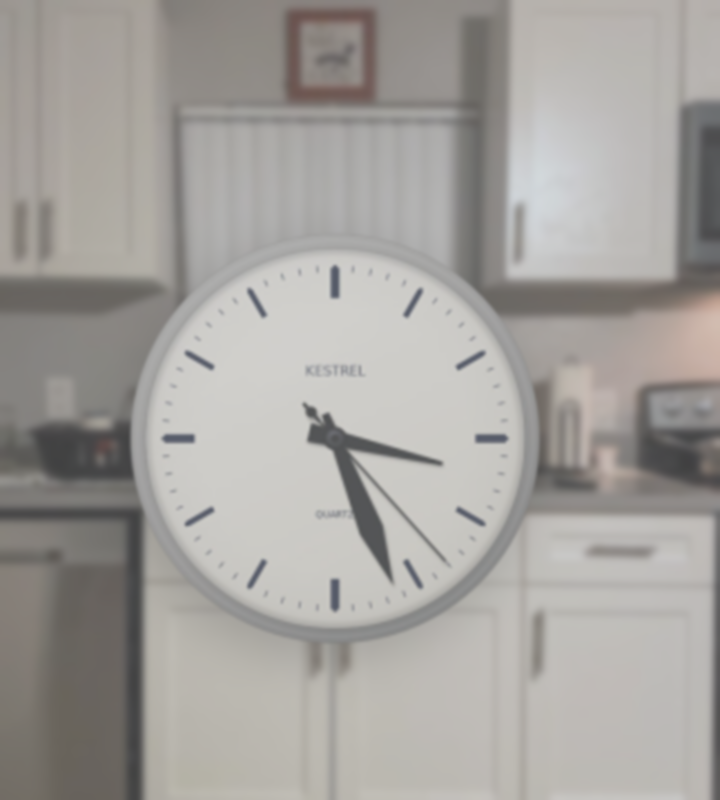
**3:26:23**
